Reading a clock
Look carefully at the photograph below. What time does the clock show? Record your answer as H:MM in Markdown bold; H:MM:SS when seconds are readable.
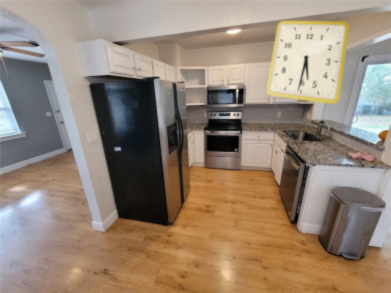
**5:31**
